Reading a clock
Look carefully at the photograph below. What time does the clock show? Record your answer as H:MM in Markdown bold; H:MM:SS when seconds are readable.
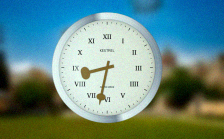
**8:32**
